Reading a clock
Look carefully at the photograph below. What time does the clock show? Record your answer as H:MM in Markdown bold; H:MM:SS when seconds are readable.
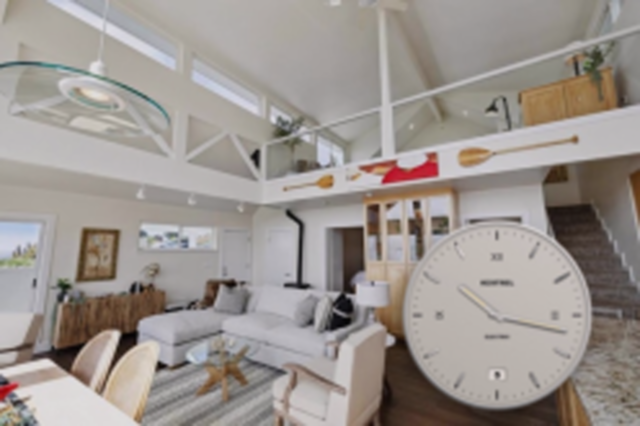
**10:17**
